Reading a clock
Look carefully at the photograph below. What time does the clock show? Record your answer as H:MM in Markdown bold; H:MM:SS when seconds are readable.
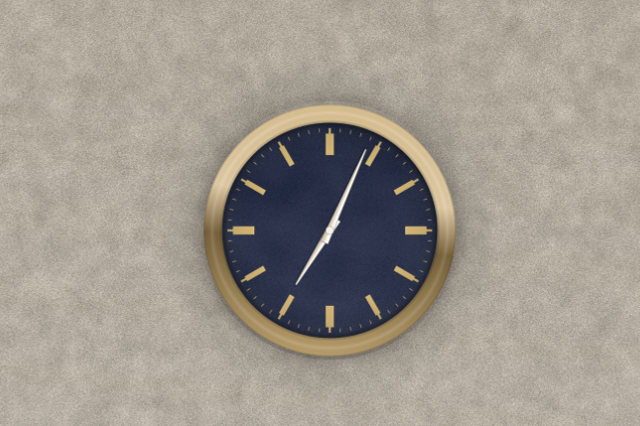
**7:04**
